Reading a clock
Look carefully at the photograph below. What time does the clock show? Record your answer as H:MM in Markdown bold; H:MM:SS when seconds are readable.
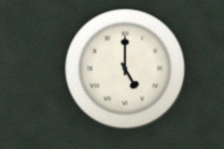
**5:00**
